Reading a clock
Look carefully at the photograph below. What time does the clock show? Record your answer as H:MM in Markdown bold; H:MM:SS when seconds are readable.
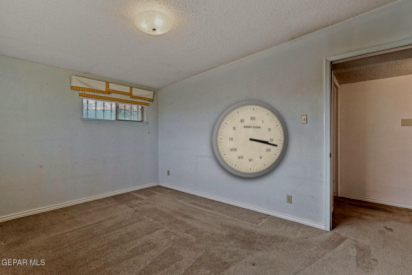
**3:17**
